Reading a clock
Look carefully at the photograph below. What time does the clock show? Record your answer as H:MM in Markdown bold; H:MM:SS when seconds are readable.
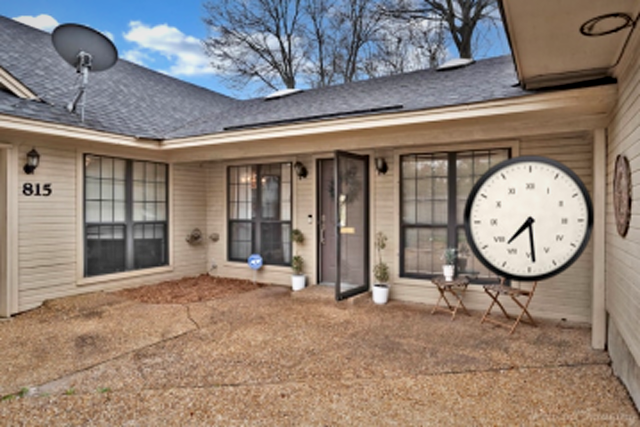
**7:29**
